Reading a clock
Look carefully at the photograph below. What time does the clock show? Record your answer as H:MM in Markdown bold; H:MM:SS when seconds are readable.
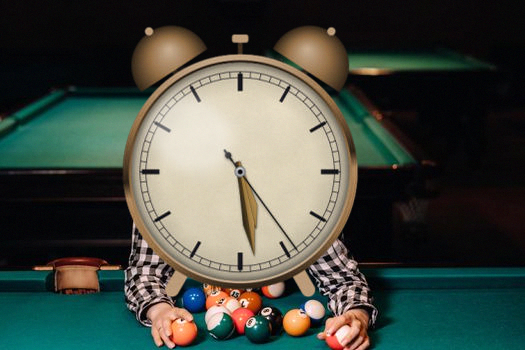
**5:28:24**
